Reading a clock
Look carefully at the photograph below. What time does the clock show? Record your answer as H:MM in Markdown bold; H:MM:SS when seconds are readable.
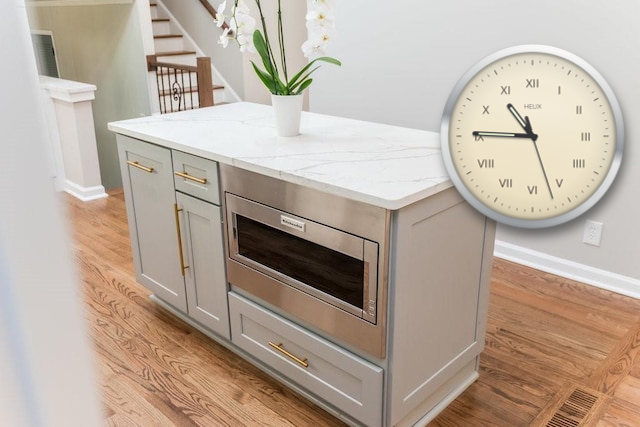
**10:45:27**
